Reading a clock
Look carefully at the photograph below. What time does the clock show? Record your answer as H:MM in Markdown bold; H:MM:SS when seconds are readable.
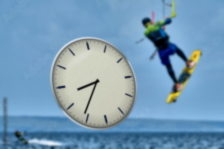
**8:36**
